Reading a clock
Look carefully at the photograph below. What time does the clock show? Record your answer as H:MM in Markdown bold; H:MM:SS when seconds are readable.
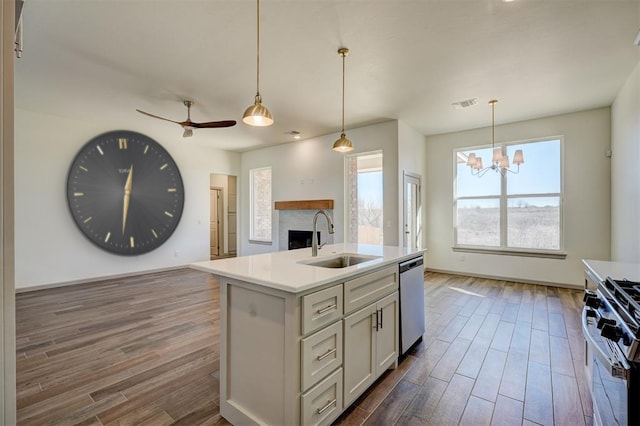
**12:32**
